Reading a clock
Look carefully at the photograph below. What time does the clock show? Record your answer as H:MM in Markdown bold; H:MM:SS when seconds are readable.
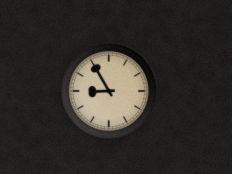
**8:55**
